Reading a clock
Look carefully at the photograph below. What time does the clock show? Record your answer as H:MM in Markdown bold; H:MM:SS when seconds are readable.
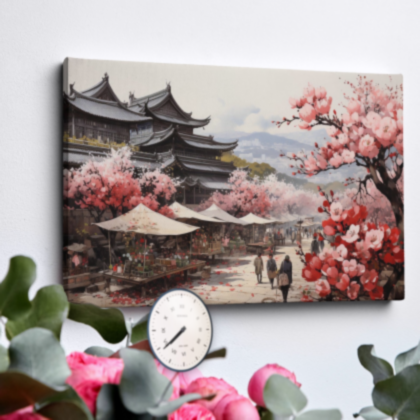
**7:39**
